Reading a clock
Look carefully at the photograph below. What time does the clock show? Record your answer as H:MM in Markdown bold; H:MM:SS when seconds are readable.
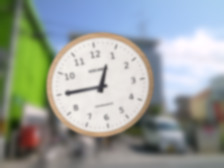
**12:45**
